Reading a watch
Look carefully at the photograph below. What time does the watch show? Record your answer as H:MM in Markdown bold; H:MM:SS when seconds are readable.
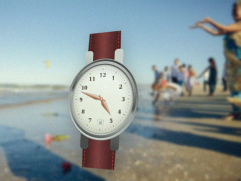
**4:48**
